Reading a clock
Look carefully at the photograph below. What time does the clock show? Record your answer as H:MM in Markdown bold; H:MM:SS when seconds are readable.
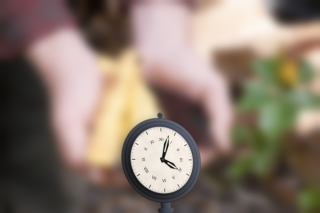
**4:03**
